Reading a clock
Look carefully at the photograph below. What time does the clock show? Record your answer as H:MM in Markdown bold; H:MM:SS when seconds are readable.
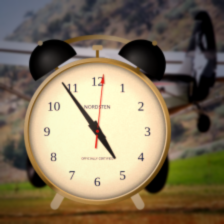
**4:54:01**
